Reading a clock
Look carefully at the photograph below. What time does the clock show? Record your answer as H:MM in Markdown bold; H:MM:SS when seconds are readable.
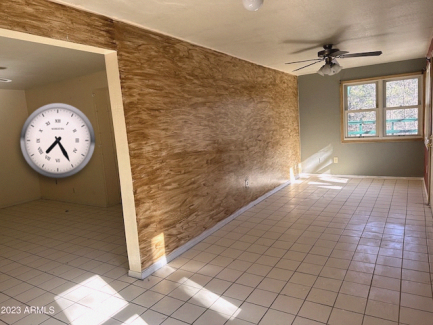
**7:25**
